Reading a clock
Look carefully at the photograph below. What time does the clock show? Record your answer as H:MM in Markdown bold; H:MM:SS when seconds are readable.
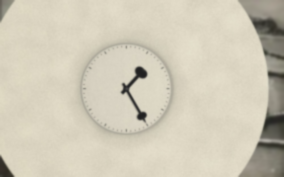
**1:25**
